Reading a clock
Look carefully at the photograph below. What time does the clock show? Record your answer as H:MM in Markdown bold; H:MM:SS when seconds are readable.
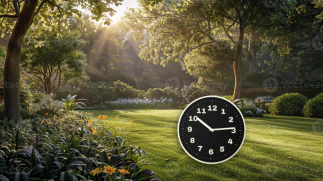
**10:14**
